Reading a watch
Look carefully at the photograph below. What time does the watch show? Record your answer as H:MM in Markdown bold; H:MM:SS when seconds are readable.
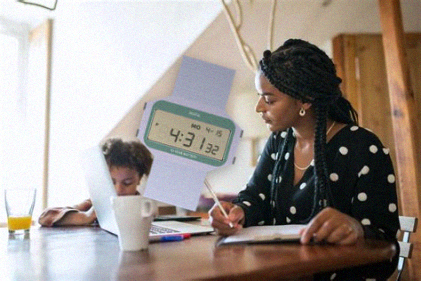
**4:31:32**
